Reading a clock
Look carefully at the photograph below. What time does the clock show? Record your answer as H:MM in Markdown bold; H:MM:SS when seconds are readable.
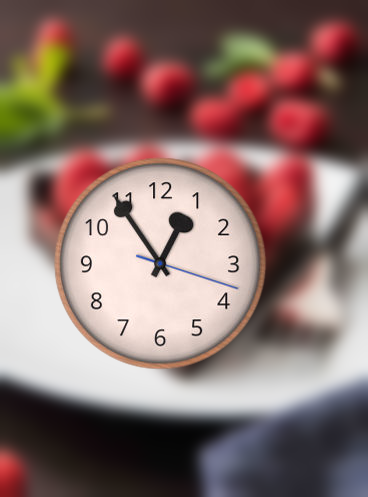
**12:54:18**
